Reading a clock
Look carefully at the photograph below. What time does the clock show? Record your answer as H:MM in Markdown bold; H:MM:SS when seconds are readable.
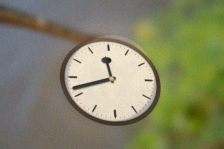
**11:42**
